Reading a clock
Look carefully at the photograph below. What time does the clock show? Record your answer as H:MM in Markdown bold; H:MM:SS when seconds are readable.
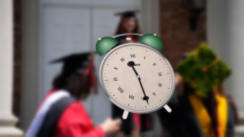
**11:29**
